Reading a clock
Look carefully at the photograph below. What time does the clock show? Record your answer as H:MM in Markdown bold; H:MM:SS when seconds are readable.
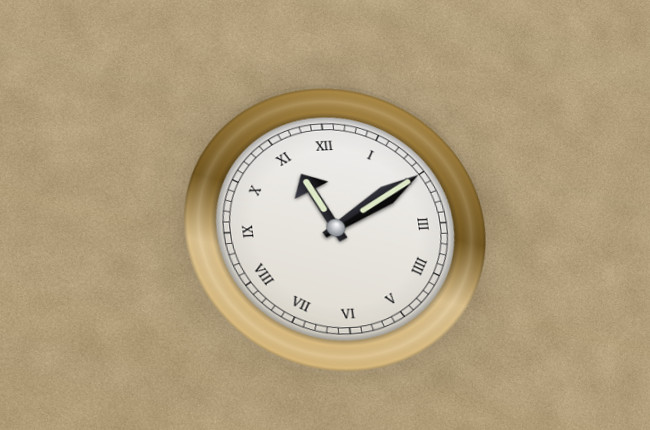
**11:10**
